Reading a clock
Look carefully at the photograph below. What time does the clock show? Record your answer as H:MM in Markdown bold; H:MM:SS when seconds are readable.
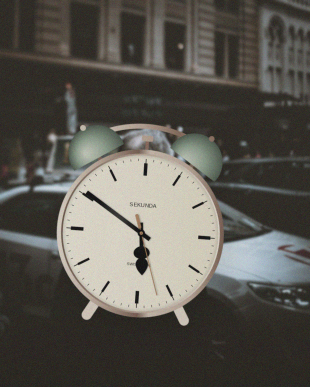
**5:50:27**
